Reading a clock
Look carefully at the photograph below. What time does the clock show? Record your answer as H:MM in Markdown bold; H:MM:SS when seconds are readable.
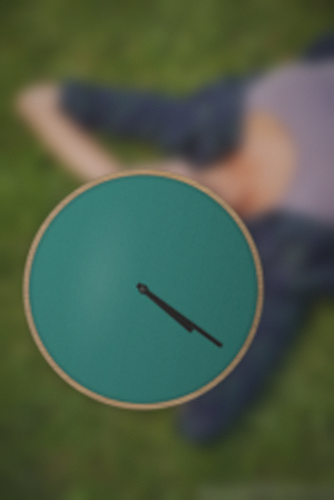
**4:21**
